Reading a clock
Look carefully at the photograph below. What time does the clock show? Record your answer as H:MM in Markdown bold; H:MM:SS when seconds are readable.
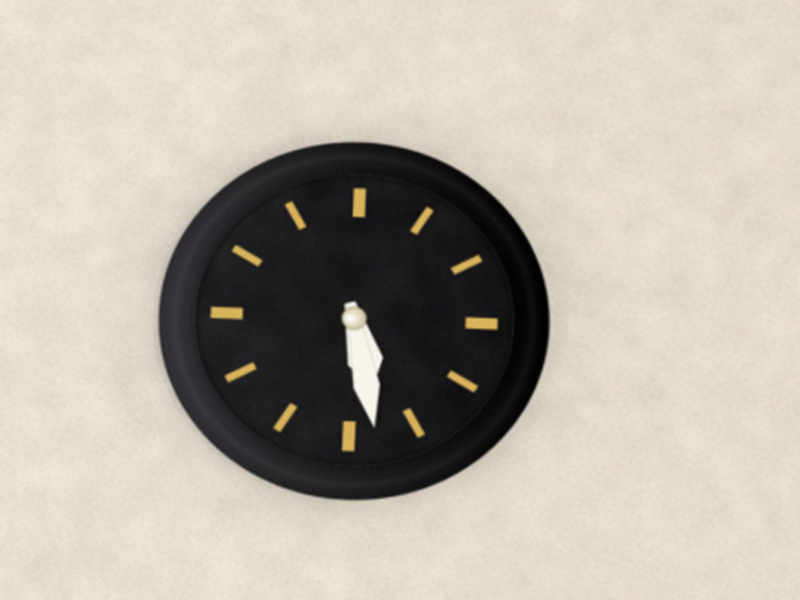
**5:28**
